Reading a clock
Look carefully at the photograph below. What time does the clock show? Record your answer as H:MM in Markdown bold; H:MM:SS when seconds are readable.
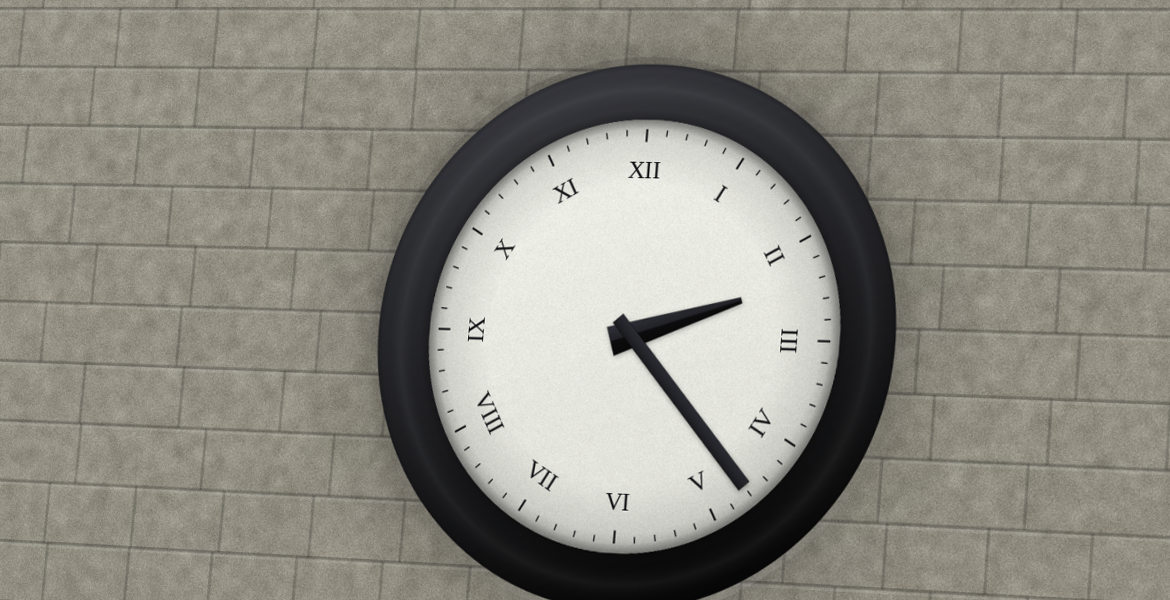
**2:23**
